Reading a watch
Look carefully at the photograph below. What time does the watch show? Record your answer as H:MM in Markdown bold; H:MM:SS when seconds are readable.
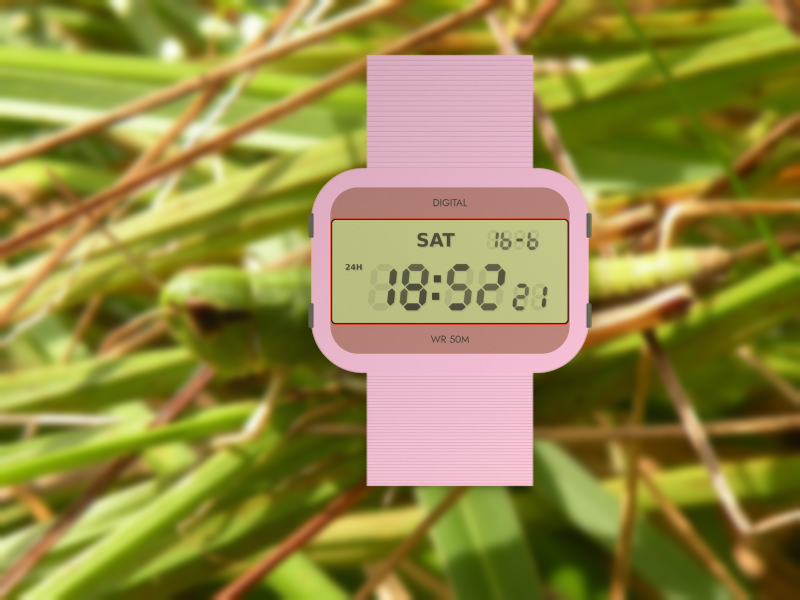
**18:52:21**
